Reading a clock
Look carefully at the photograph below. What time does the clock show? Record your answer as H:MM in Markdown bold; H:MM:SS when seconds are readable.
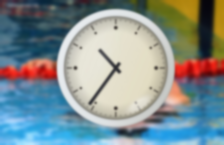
**10:36**
